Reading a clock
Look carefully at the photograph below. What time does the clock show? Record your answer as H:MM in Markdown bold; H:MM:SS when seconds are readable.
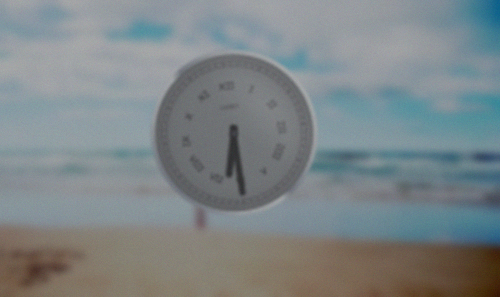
**6:30**
